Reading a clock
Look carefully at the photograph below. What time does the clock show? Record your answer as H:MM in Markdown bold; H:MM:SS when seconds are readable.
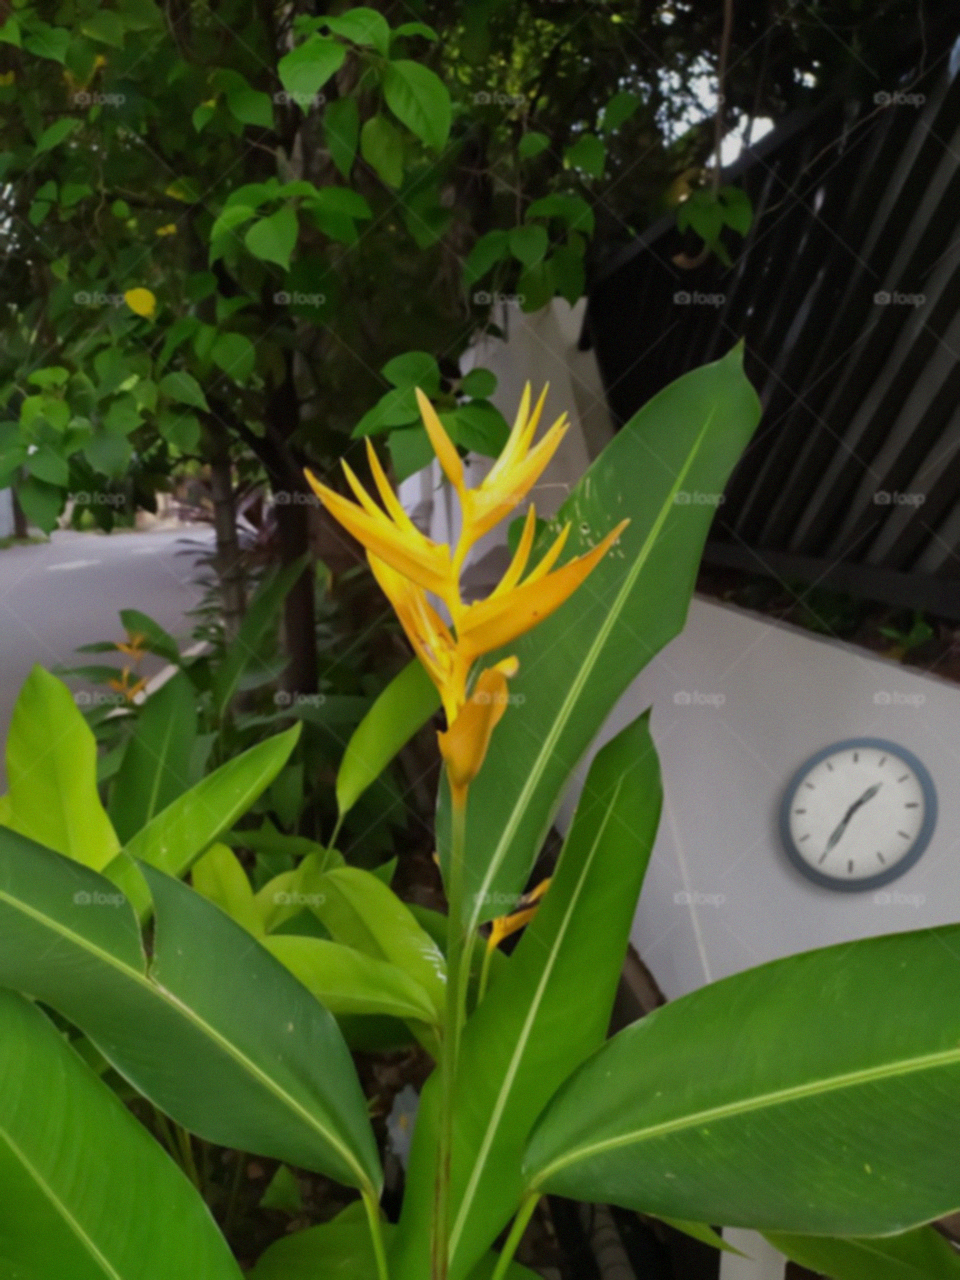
**1:35**
